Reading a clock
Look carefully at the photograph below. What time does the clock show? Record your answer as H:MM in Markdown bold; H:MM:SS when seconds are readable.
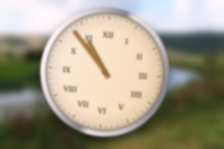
**10:53**
